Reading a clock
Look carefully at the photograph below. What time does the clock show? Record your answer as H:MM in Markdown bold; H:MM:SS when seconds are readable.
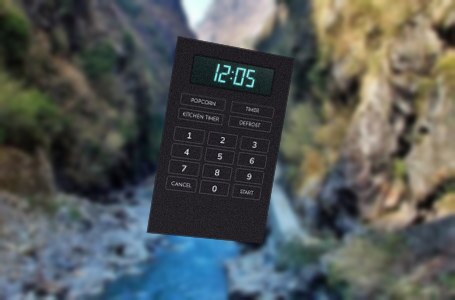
**12:05**
